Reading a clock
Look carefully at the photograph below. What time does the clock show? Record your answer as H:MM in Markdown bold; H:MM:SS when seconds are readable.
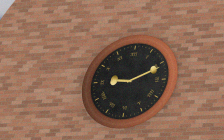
**9:11**
